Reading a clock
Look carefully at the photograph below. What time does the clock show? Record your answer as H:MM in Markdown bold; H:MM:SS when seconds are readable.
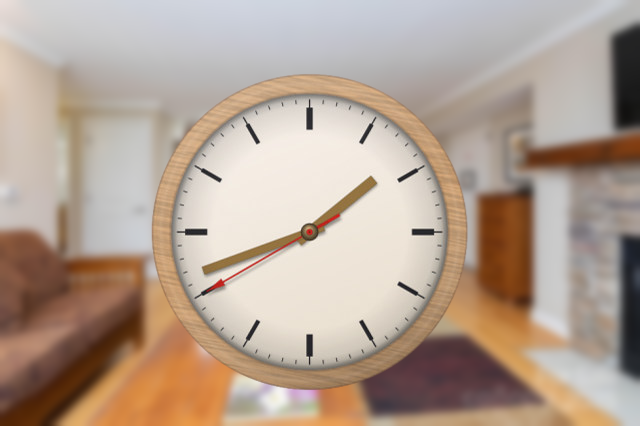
**1:41:40**
